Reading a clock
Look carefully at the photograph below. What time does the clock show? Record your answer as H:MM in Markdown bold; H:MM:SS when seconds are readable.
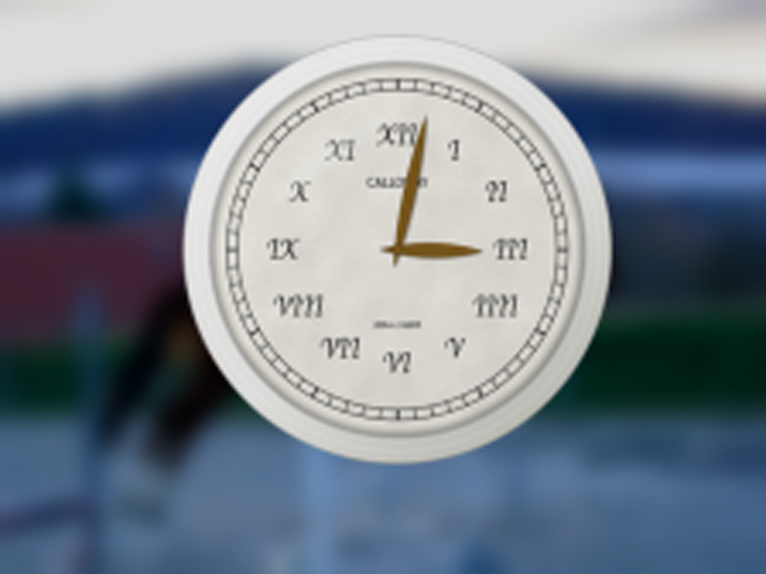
**3:02**
